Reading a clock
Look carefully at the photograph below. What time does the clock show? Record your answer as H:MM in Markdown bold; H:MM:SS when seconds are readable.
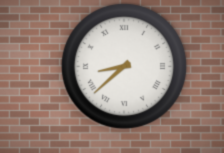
**8:38**
